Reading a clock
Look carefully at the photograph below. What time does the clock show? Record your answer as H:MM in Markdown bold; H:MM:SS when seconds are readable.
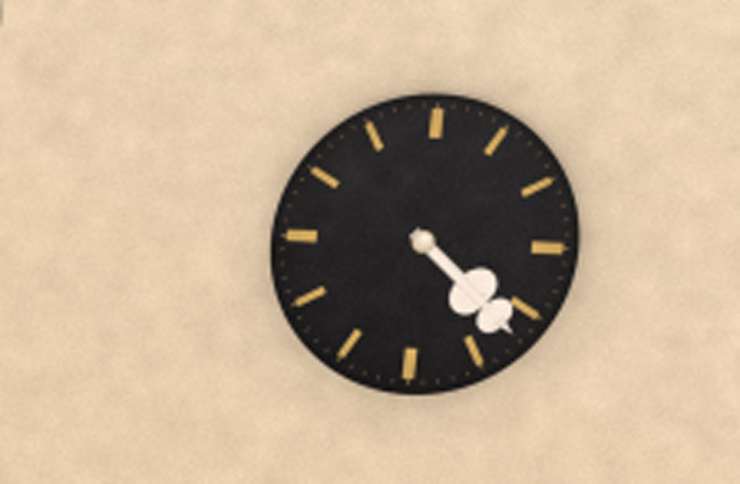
**4:22**
